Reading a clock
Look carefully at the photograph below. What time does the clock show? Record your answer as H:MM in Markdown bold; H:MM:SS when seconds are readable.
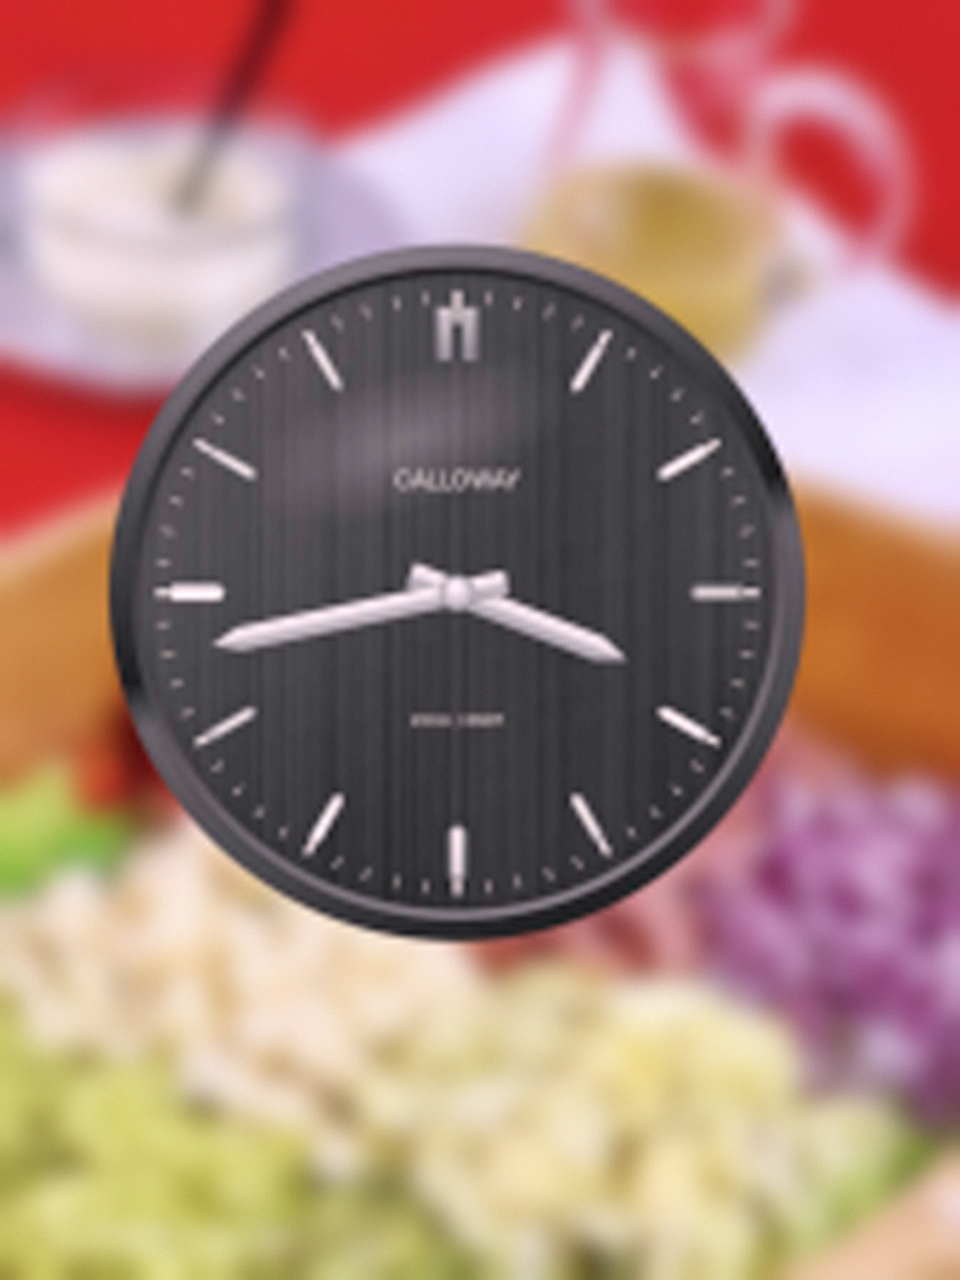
**3:43**
